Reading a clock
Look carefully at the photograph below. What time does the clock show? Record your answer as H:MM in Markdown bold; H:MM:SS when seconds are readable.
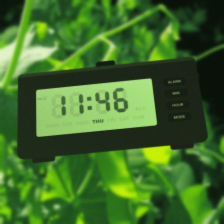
**11:46**
